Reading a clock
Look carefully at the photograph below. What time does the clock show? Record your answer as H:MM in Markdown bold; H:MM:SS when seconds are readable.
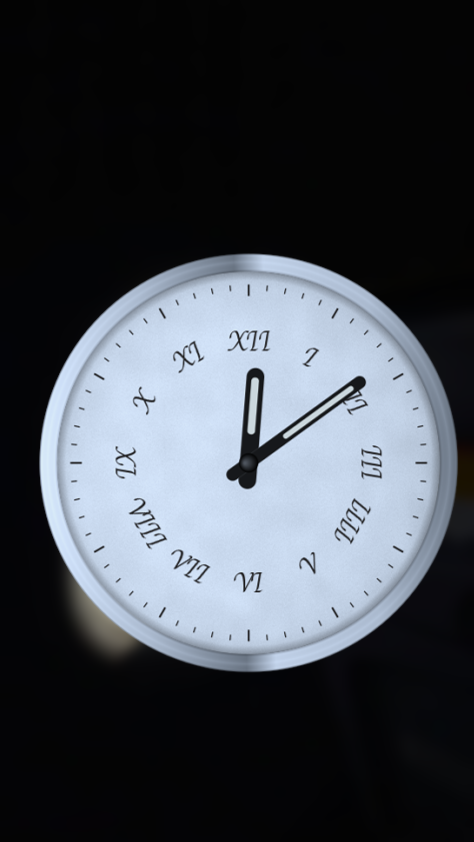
**12:09**
